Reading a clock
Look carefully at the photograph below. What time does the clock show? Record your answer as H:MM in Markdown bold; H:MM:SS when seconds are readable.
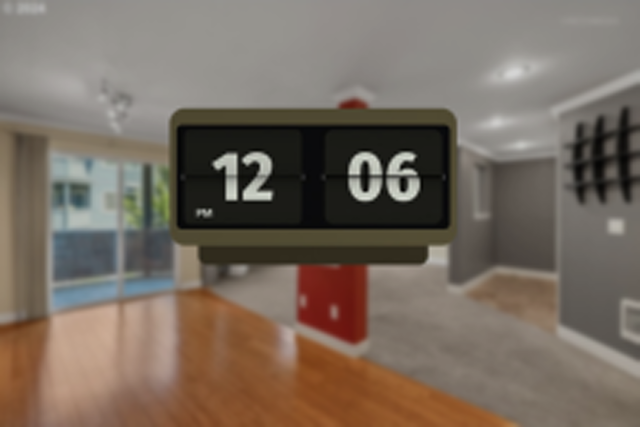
**12:06**
